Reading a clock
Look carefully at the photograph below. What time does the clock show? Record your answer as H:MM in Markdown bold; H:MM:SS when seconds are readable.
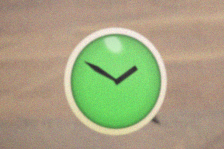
**1:50**
